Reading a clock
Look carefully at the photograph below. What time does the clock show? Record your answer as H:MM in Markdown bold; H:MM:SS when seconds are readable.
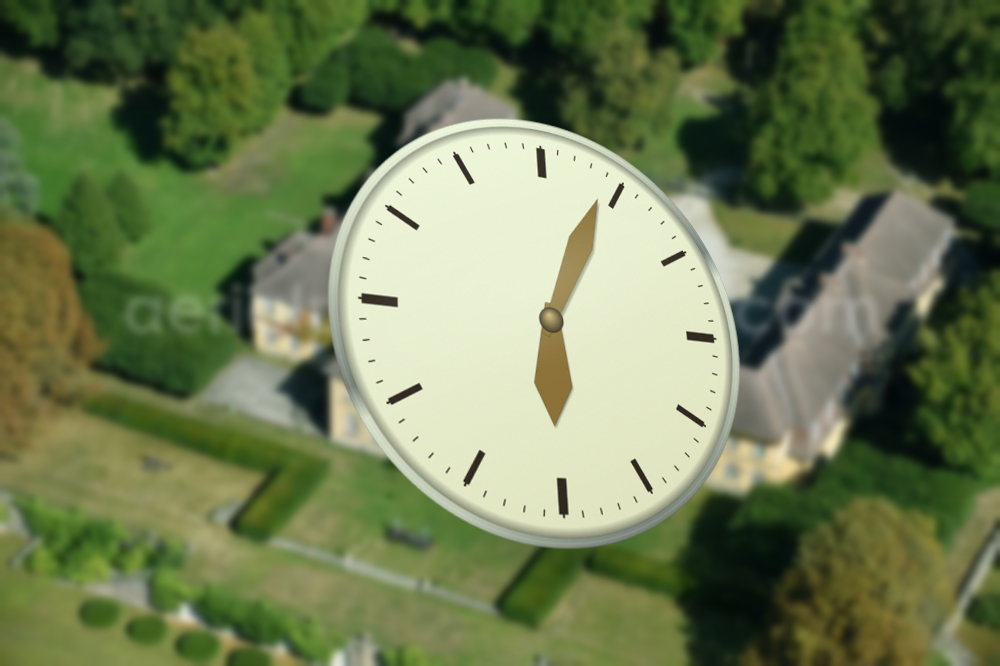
**6:04**
